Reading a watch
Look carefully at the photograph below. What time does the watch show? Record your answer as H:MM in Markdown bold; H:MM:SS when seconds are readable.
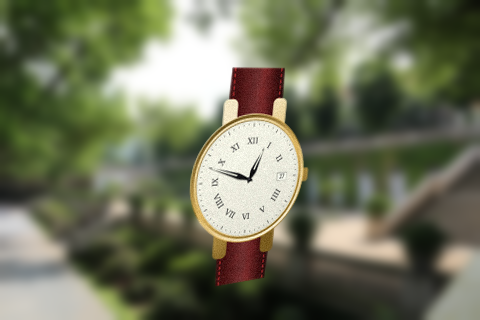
**12:48**
